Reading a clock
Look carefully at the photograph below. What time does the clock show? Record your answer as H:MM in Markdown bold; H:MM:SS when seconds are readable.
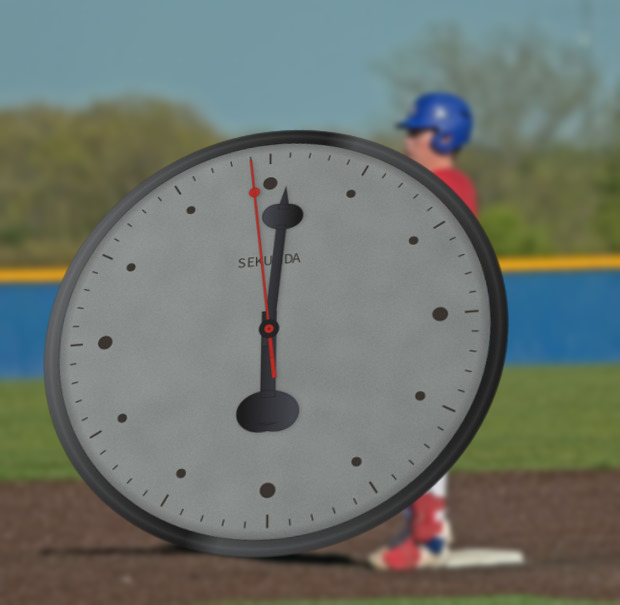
**6:00:59**
